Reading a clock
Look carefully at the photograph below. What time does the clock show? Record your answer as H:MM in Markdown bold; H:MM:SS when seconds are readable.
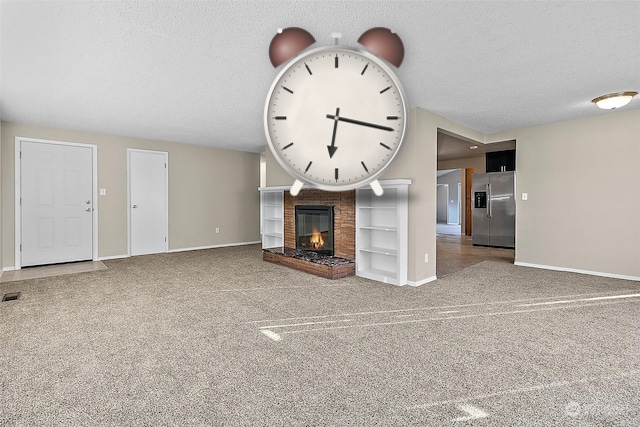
**6:17**
